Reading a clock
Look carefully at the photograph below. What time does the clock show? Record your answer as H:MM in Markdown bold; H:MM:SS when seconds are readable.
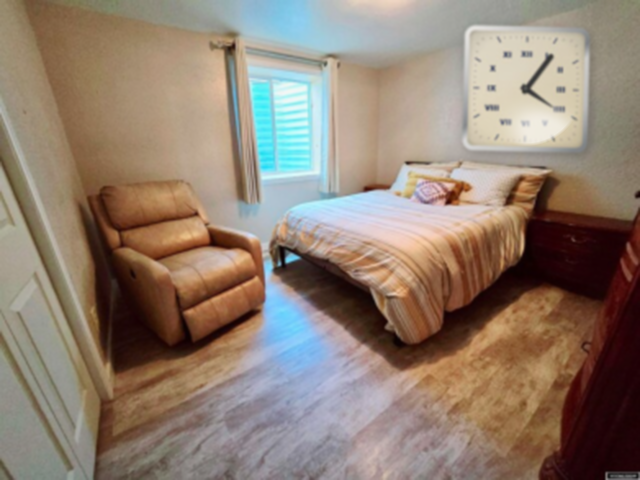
**4:06**
